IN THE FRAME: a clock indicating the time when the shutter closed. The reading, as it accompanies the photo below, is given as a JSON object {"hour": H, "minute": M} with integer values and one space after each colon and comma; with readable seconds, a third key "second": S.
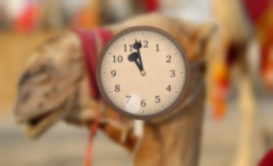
{"hour": 10, "minute": 58}
